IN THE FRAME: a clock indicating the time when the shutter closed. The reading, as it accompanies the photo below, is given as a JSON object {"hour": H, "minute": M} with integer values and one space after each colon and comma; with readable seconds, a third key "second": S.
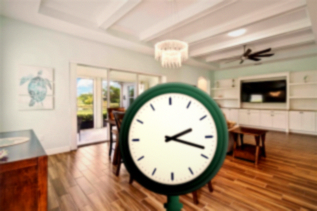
{"hour": 2, "minute": 18}
